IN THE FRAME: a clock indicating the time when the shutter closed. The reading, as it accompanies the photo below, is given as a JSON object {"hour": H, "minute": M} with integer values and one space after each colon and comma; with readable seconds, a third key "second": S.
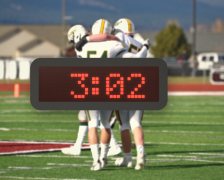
{"hour": 3, "minute": 2}
